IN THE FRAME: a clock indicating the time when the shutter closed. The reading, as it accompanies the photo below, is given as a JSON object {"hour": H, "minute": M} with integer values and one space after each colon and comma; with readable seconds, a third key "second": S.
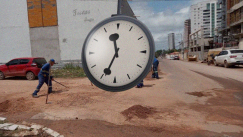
{"hour": 11, "minute": 34}
